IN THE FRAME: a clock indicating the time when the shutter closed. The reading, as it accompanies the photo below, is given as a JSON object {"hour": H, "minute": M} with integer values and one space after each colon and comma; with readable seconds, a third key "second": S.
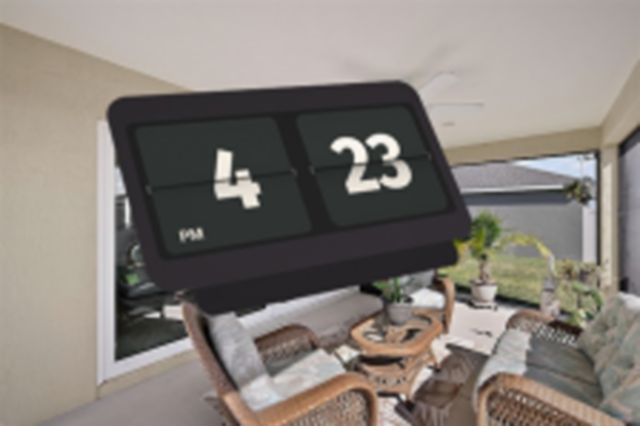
{"hour": 4, "minute": 23}
